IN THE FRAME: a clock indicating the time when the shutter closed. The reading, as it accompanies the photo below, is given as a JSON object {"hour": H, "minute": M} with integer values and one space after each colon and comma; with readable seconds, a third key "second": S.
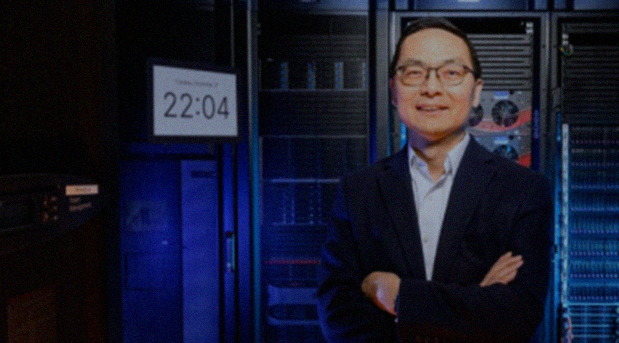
{"hour": 22, "minute": 4}
